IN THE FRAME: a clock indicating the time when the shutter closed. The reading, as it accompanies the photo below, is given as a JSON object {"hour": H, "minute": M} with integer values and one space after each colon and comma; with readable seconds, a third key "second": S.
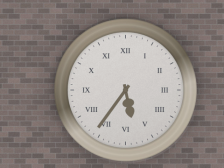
{"hour": 5, "minute": 36}
